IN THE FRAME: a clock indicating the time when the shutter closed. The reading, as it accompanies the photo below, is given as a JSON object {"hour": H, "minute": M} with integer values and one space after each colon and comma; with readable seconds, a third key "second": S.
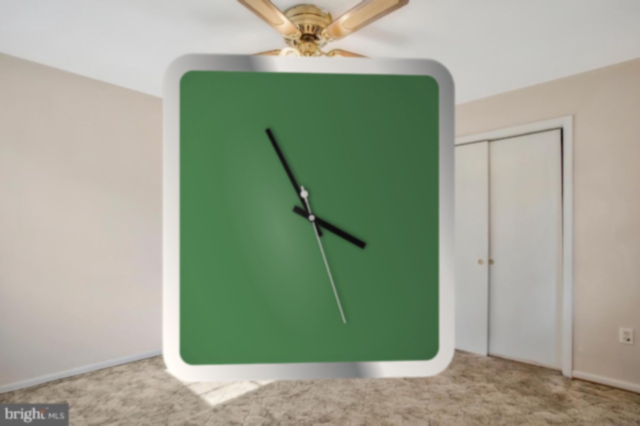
{"hour": 3, "minute": 55, "second": 27}
